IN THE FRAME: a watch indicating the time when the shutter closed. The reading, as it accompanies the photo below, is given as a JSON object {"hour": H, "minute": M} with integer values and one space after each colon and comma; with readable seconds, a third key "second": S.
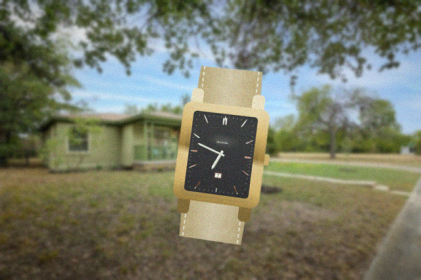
{"hour": 6, "minute": 48}
